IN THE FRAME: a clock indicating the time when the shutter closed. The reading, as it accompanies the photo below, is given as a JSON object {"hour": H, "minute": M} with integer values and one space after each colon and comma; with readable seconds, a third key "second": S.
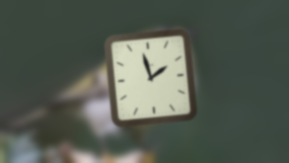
{"hour": 1, "minute": 58}
